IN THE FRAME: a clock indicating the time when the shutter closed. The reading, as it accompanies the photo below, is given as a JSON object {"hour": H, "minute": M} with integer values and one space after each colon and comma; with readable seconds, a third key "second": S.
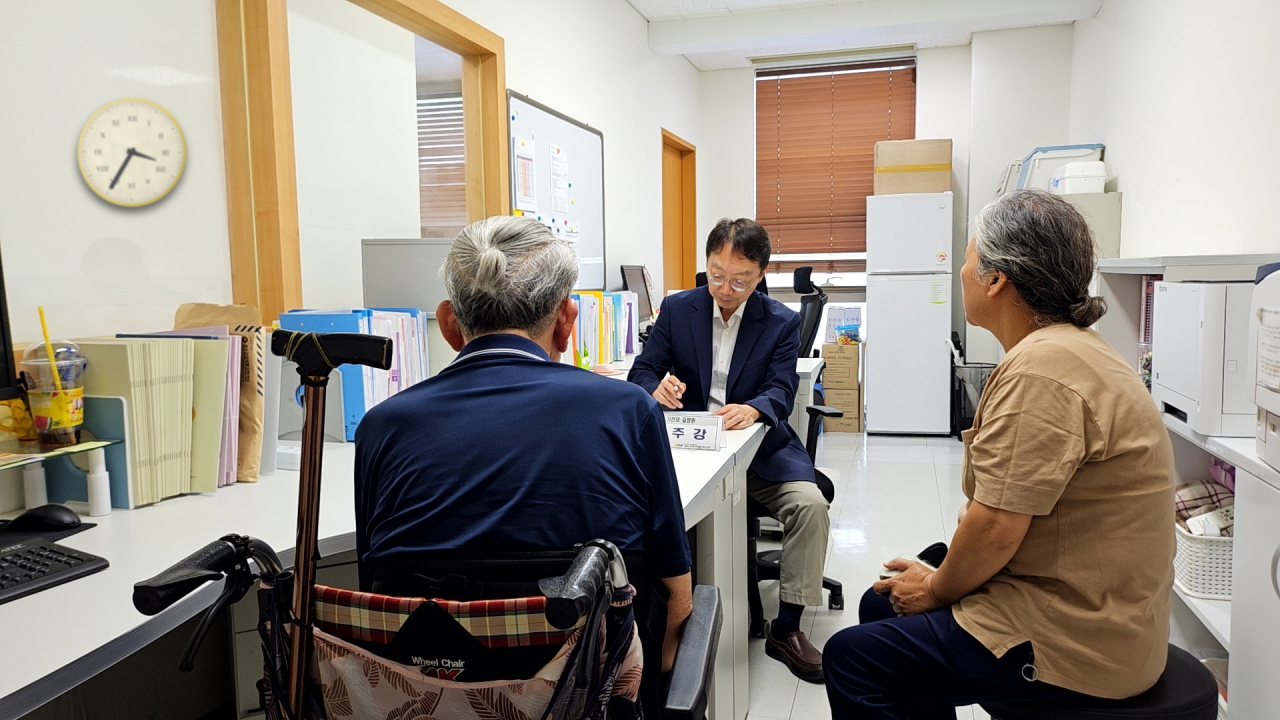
{"hour": 3, "minute": 35}
